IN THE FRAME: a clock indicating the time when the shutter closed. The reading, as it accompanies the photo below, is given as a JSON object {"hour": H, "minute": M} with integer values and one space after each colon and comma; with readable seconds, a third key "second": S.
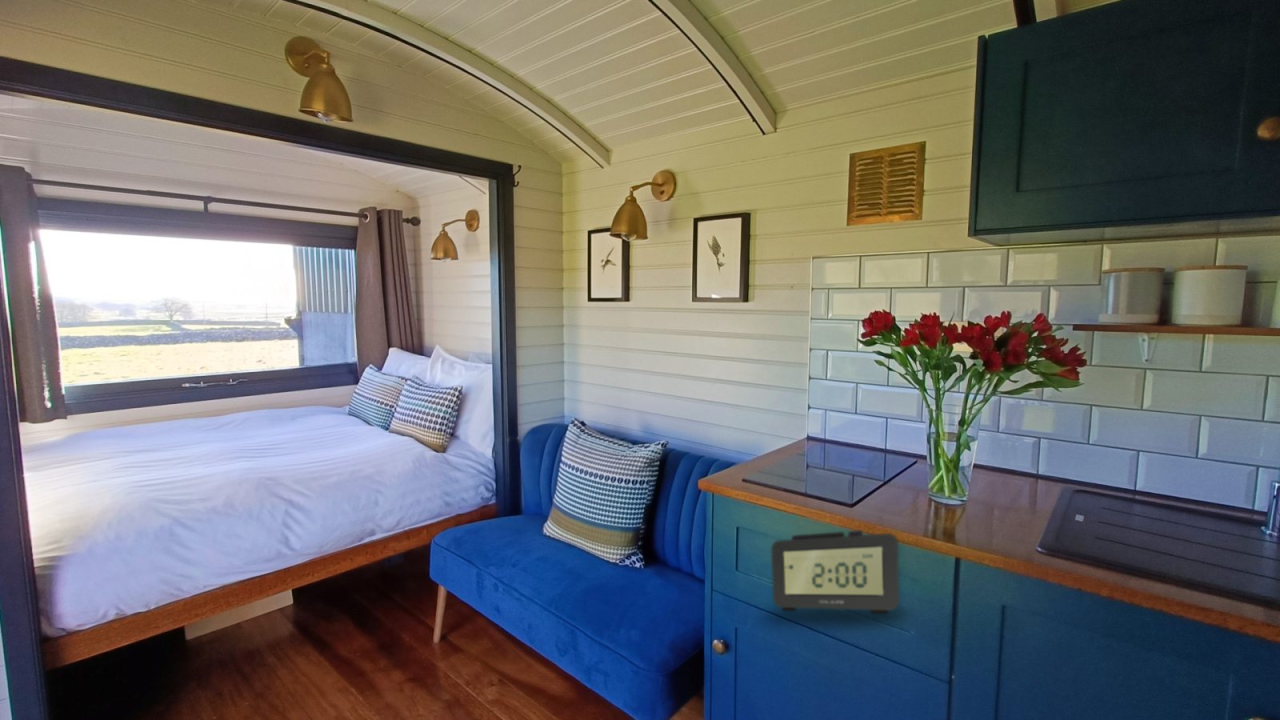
{"hour": 2, "minute": 0}
